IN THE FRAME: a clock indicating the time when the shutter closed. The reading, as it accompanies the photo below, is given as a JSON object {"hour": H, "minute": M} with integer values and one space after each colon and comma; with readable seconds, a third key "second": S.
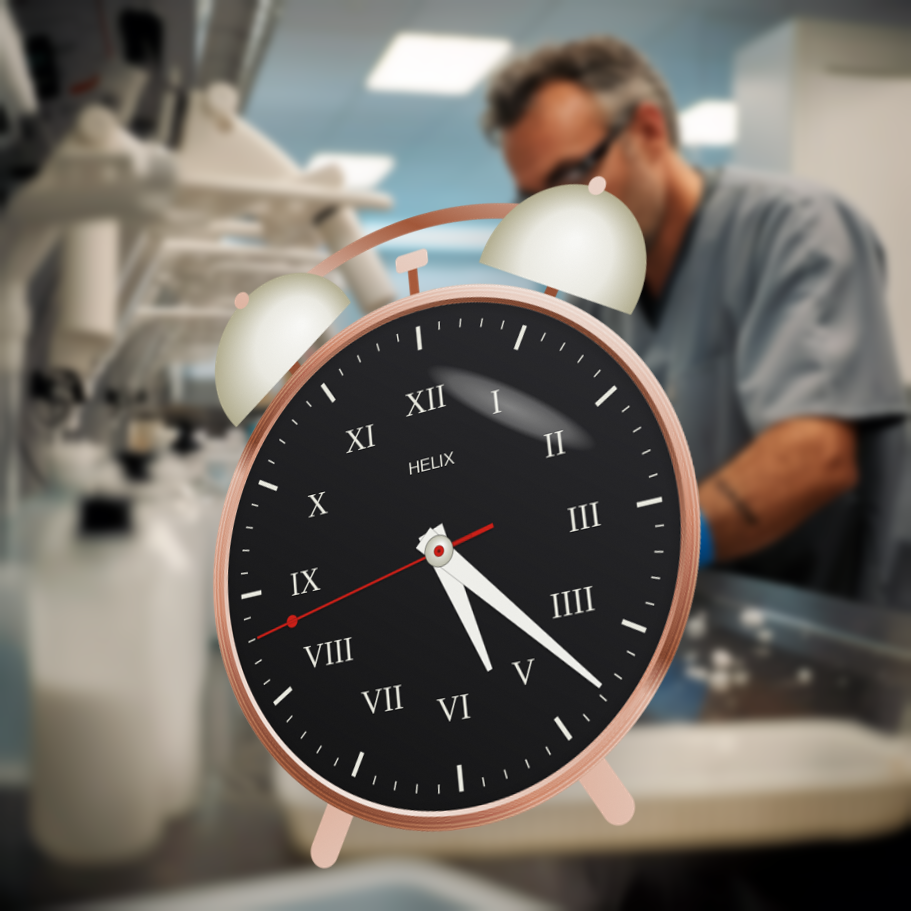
{"hour": 5, "minute": 22, "second": 43}
